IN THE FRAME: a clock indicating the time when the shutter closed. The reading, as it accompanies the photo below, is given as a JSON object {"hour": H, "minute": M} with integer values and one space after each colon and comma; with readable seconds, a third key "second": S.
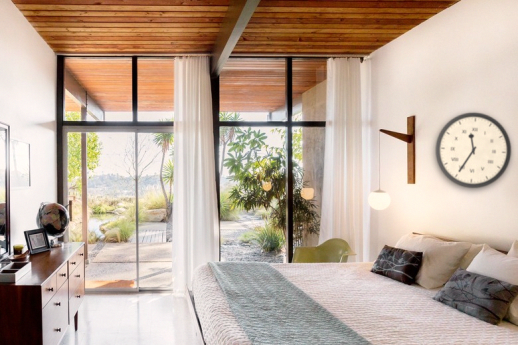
{"hour": 11, "minute": 35}
